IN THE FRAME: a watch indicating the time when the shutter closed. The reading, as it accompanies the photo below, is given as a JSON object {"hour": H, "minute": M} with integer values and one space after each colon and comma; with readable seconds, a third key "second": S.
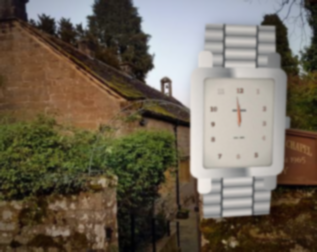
{"hour": 11, "minute": 59}
